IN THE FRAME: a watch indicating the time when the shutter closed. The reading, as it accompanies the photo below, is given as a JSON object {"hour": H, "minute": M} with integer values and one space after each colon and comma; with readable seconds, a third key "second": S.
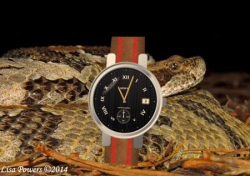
{"hour": 11, "minute": 3}
